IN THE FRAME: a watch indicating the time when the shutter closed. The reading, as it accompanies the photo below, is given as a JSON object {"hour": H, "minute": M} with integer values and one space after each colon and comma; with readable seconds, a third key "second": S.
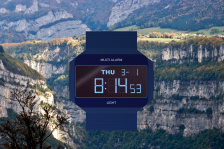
{"hour": 8, "minute": 14, "second": 53}
